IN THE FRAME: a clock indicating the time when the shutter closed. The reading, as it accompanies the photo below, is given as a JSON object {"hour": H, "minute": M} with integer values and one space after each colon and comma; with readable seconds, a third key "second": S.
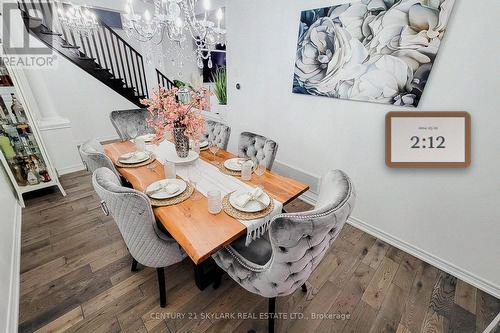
{"hour": 2, "minute": 12}
